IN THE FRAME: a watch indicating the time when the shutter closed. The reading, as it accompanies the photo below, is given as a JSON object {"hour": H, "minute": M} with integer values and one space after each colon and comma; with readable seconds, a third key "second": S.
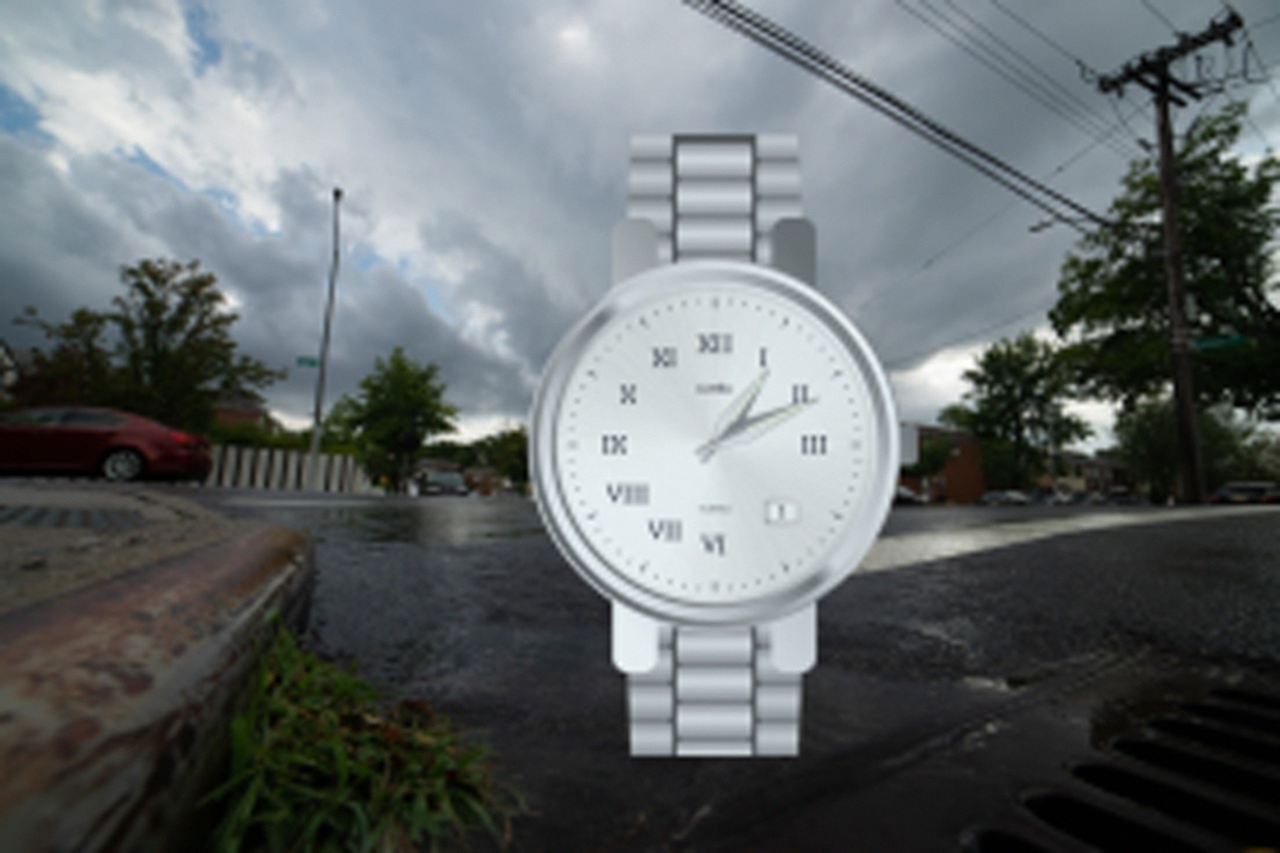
{"hour": 1, "minute": 11}
